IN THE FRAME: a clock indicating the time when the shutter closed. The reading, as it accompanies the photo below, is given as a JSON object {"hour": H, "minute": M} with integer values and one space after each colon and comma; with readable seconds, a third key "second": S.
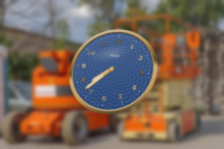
{"hour": 7, "minute": 37}
